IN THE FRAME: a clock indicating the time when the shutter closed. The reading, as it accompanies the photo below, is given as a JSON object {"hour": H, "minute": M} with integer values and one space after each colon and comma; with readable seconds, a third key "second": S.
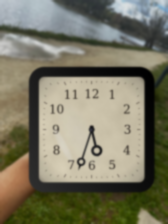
{"hour": 5, "minute": 33}
